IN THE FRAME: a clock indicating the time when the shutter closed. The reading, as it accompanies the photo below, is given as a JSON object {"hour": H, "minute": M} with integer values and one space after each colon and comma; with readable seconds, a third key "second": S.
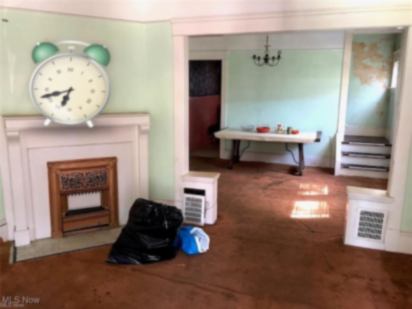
{"hour": 6, "minute": 42}
